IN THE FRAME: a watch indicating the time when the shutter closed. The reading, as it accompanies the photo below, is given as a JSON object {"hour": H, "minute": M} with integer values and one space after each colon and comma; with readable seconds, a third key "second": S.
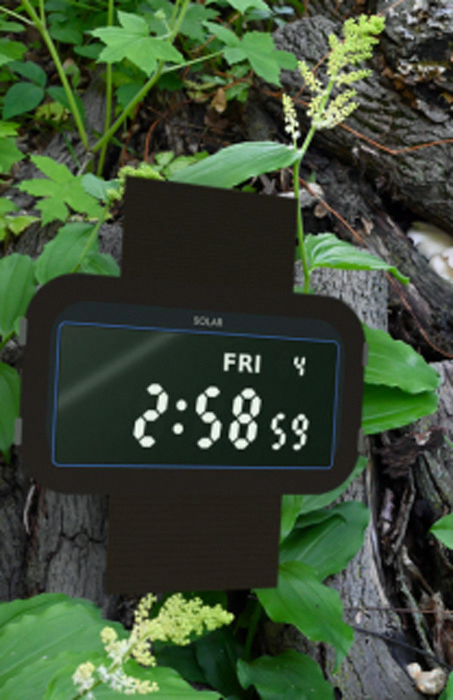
{"hour": 2, "minute": 58, "second": 59}
